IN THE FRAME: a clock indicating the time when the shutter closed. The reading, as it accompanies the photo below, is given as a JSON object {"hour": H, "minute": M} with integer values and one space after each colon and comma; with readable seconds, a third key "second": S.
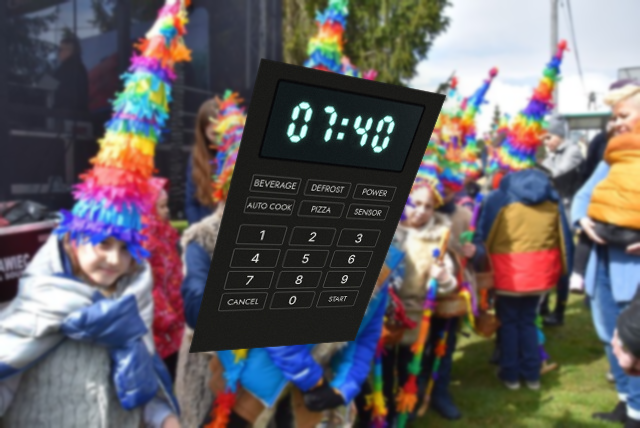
{"hour": 7, "minute": 40}
